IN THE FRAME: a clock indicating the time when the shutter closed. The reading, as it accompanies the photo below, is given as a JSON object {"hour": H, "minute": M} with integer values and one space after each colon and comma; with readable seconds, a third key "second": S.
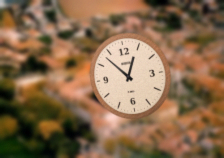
{"hour": 12, "minute": 53}
